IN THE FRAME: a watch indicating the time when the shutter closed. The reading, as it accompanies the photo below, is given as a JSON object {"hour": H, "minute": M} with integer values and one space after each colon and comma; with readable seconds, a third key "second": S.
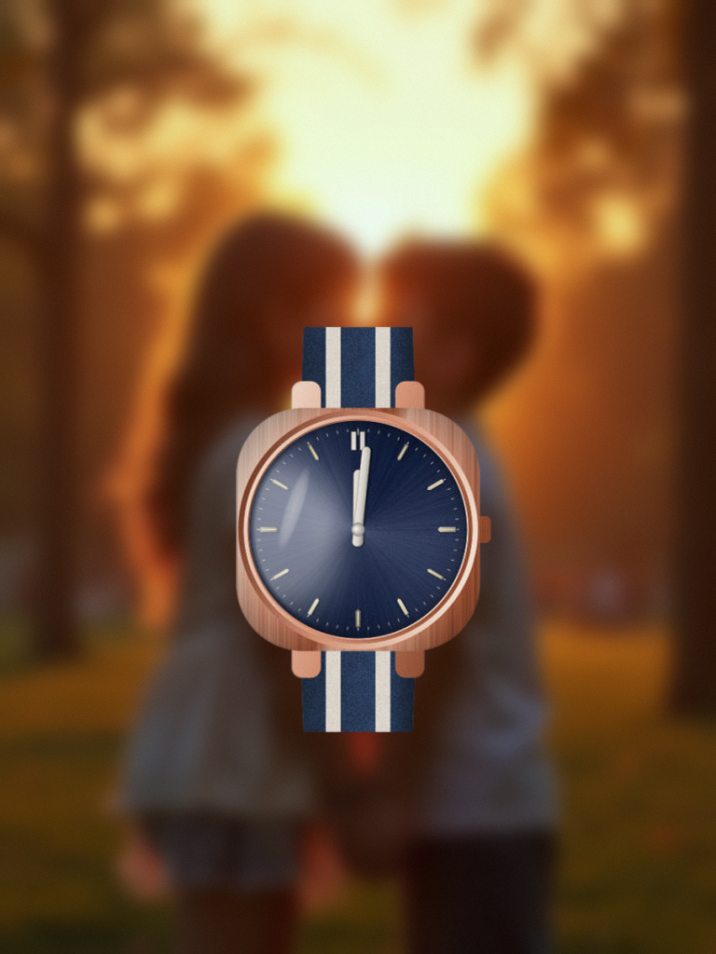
{"hour": 12, "minute": 1}
